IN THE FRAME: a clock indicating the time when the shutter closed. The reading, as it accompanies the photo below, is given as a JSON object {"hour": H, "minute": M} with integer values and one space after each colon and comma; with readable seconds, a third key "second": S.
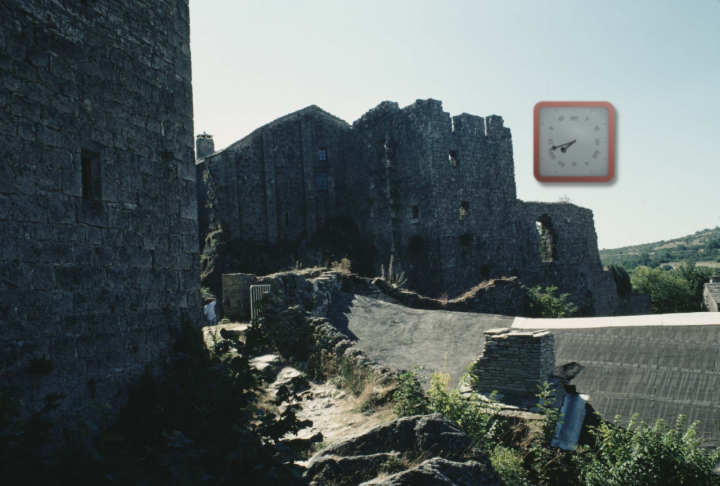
{"hour": 7, "minute": 42}
